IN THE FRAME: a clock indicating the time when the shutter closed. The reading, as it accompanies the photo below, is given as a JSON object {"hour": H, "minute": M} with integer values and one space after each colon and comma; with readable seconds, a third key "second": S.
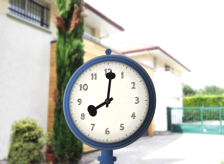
{"hour": 8, "minute": 1}
